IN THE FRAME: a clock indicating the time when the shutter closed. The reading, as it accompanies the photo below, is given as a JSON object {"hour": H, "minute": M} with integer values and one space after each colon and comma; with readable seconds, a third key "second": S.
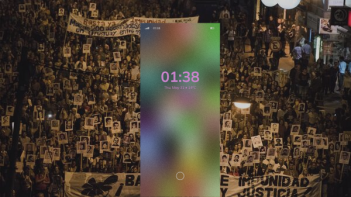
{"hour": 1, "minute": 38}
